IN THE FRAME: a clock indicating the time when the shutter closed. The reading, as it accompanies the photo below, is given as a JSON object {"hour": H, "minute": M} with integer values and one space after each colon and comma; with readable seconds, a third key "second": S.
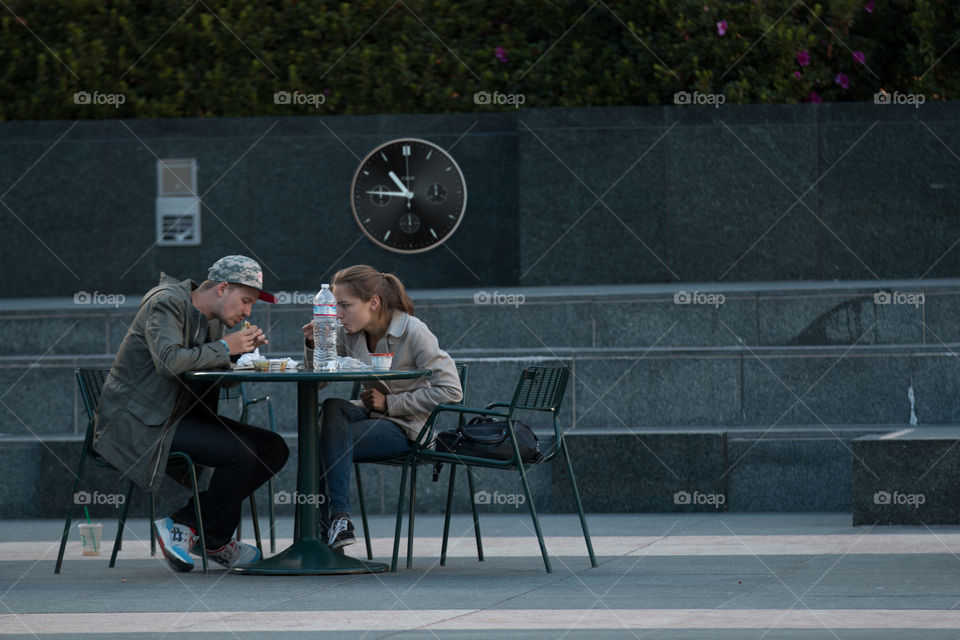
{"hour": 10, "minute": 46}
